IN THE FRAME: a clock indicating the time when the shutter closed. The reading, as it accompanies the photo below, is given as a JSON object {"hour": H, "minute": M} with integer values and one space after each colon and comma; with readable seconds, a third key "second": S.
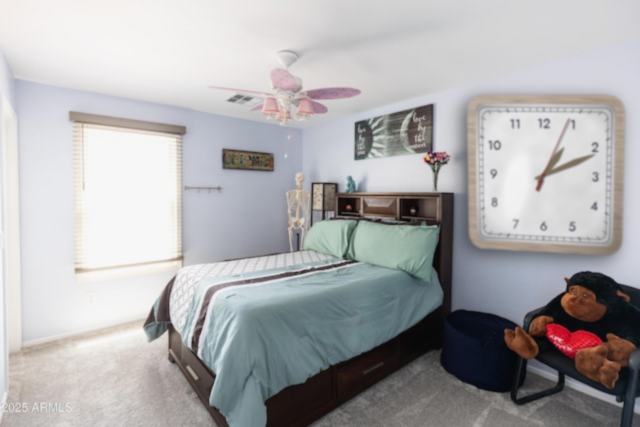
{"hour": 1, "minute": 11, "second": 4}
